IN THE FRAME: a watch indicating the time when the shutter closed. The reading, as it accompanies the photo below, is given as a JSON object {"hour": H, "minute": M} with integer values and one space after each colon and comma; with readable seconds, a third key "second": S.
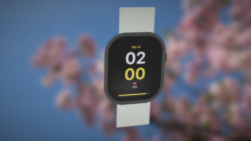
{"hour": 2, "minute": 0}
